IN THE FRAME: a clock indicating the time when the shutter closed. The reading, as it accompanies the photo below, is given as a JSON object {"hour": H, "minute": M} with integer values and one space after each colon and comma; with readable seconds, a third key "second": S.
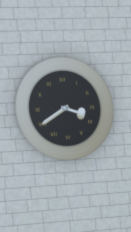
{"hour": 3, "minute": 40}
